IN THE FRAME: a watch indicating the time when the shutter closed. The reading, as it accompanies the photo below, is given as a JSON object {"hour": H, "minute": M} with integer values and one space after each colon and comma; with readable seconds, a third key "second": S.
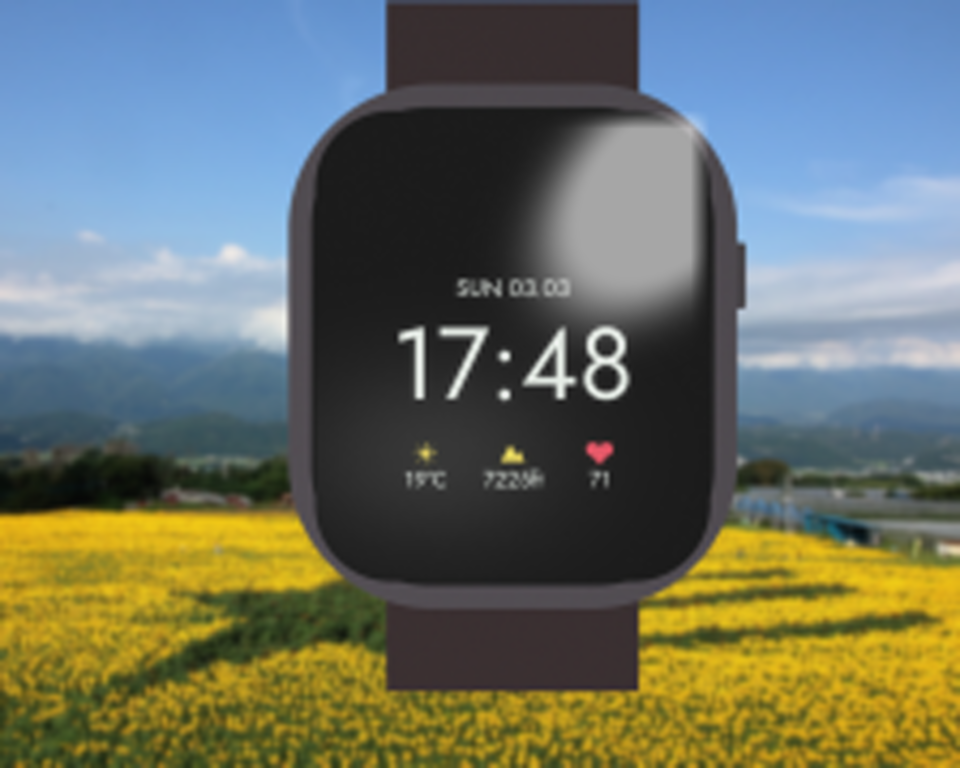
{"hour": 17, "minute": 48}
